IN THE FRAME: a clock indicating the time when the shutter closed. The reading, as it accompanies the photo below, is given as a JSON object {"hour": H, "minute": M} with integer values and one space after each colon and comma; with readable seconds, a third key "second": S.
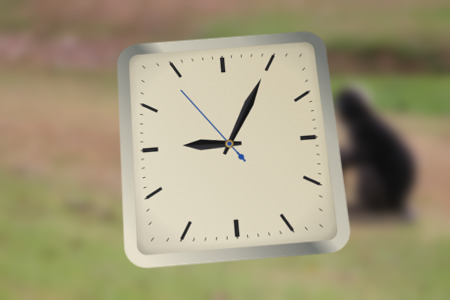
{"hour": 9, "minute": 4, "second": 54}
